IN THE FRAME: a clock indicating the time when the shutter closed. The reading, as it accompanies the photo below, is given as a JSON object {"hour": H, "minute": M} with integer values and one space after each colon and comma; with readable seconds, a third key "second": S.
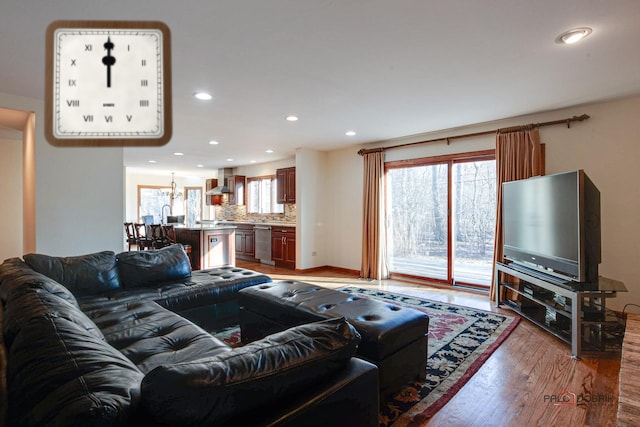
{"hour": 12, "minute": 0}
